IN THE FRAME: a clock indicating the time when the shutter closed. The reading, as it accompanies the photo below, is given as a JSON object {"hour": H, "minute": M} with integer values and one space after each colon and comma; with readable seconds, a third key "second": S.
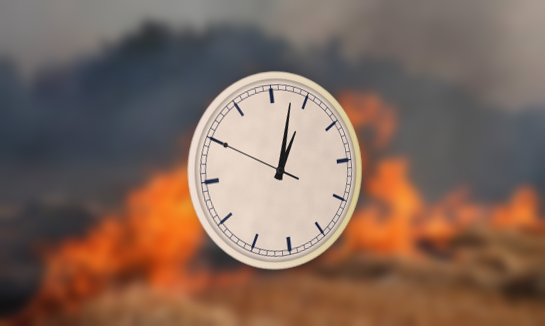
{"hour": 1, "minute": 2, "second": 50}
